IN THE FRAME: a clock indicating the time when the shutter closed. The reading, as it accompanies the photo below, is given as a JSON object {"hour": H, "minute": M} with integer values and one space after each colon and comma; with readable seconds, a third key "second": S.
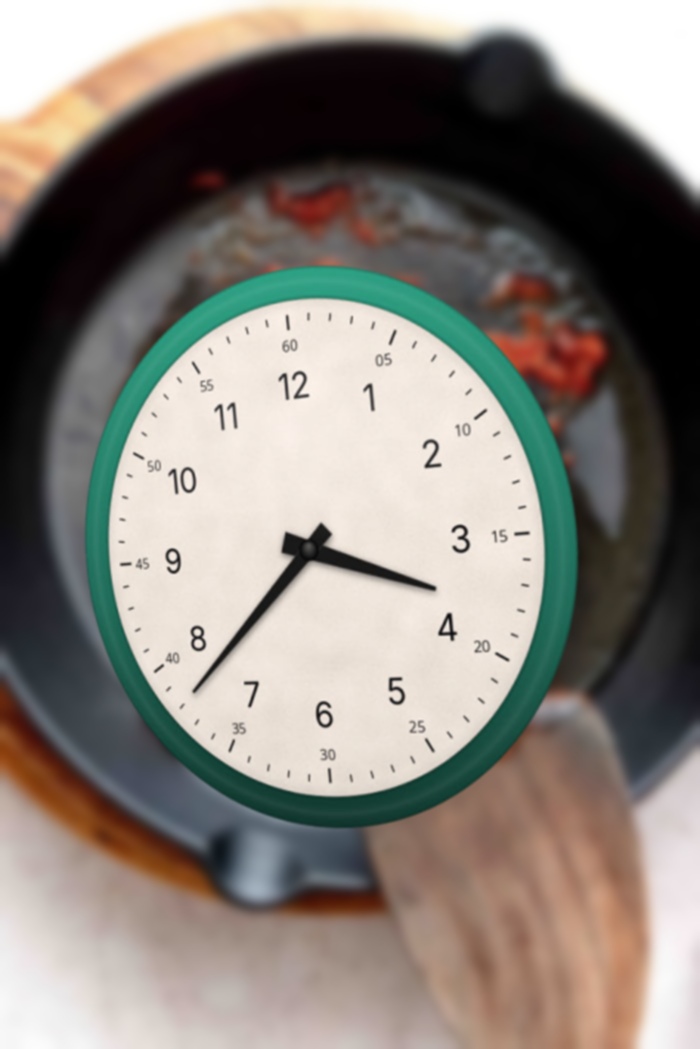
{"hour": 3, "minute": 38}
